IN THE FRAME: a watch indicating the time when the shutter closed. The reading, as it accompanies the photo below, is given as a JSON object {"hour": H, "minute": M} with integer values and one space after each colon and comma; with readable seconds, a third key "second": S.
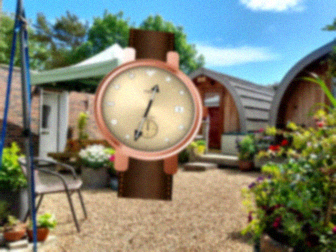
{"hour": 12, "minute": 33}
